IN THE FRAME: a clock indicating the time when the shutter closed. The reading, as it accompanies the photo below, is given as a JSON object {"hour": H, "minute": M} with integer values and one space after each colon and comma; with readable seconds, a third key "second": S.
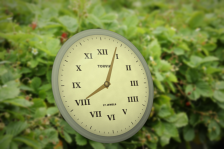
{"hour": 8, "minute": 4}
